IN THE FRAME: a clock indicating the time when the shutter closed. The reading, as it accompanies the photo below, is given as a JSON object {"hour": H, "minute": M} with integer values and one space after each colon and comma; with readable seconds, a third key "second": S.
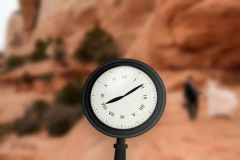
{"hour": 8, "minute": 9}
